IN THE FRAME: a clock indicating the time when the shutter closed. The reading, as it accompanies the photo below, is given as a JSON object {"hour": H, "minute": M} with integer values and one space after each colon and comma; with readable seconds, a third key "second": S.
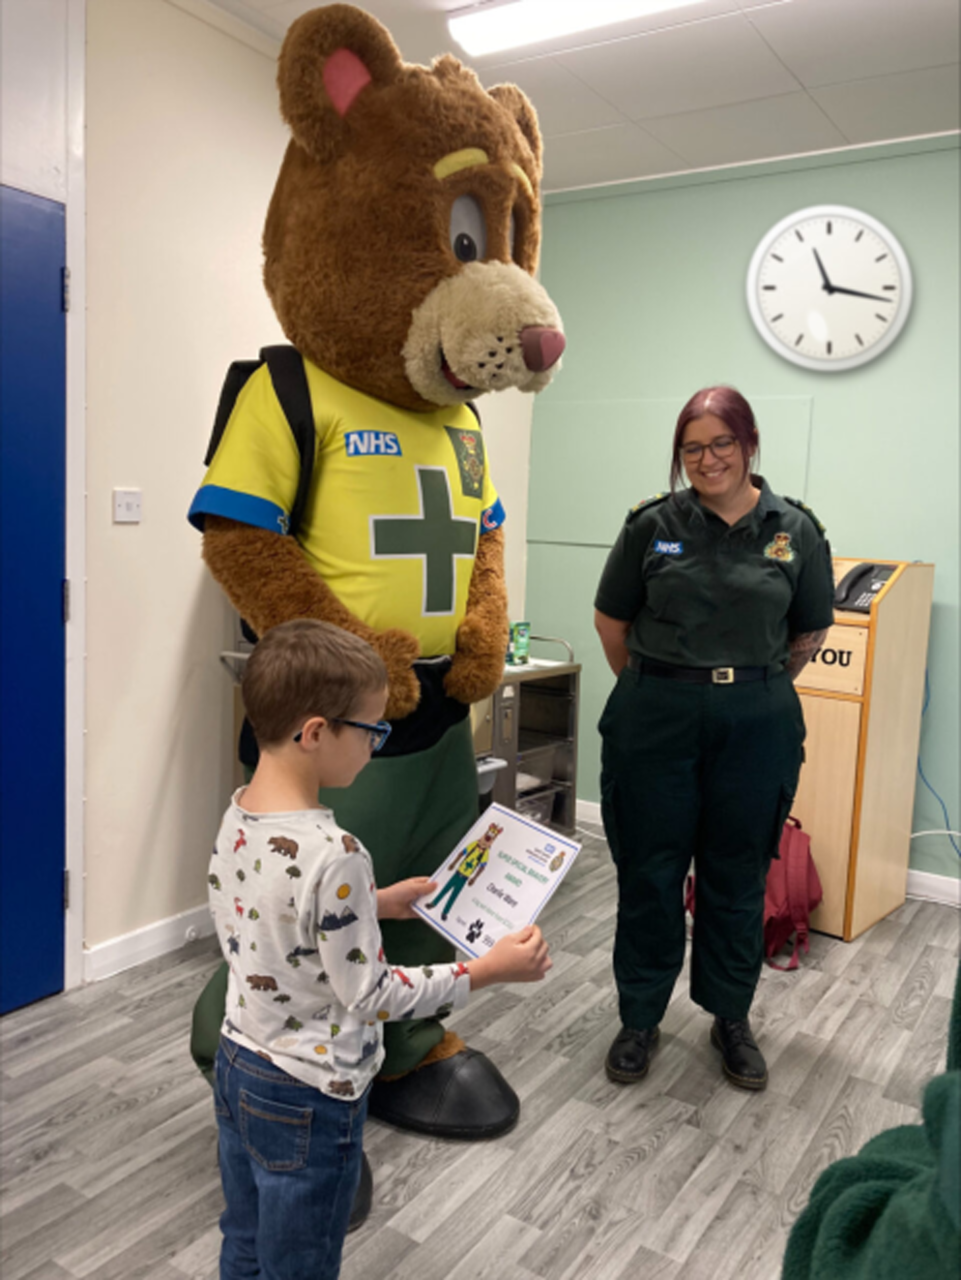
{"hour": 11, "minute": 17}
